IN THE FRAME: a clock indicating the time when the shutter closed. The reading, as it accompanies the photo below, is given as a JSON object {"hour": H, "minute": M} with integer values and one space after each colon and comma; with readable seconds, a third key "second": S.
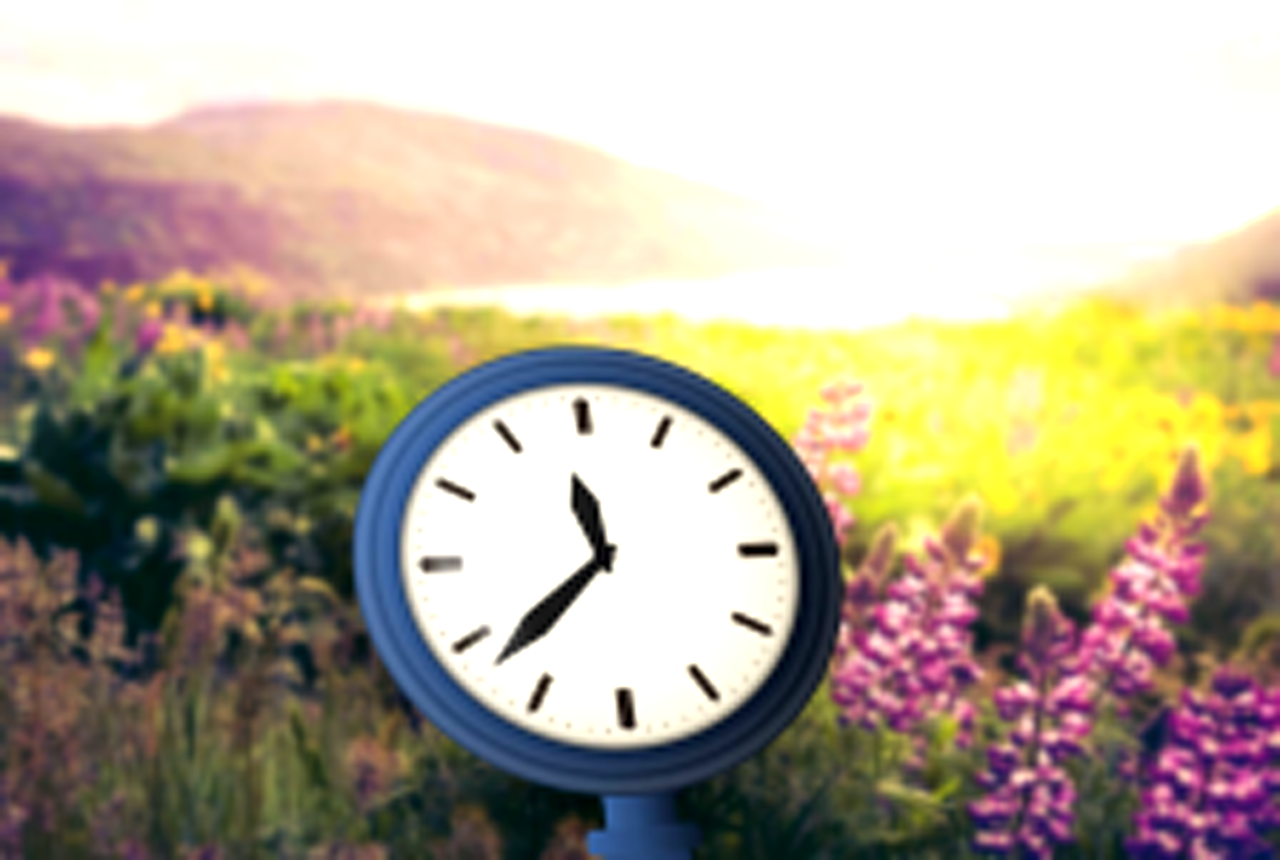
{"hour": 11, "minute": 38}
